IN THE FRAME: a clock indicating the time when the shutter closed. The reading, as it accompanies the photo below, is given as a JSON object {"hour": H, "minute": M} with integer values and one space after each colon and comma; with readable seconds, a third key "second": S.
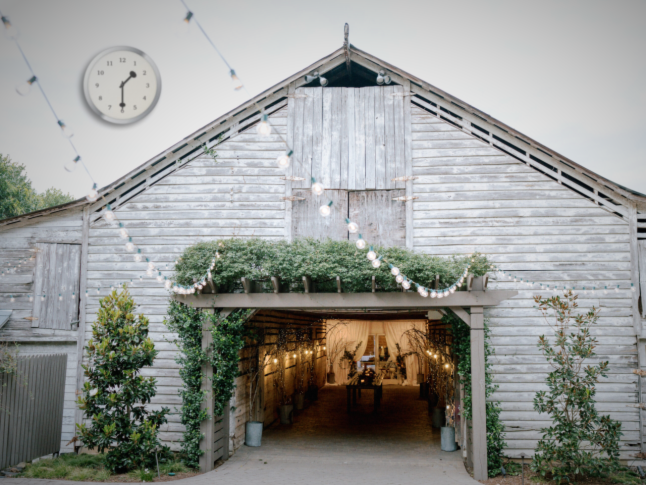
{"hour": 1, "minute": 30}
